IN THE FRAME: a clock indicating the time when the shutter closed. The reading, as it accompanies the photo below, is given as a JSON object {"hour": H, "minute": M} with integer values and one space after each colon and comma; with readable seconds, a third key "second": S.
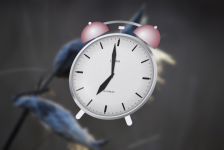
{"hour": 6, "minute": 59}
